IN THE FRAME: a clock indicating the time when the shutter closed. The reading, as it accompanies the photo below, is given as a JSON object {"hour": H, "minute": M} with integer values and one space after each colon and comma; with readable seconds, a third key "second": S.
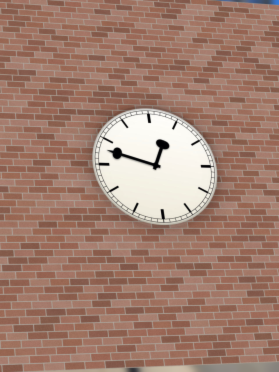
{"hour": 12, "minute": 48}
